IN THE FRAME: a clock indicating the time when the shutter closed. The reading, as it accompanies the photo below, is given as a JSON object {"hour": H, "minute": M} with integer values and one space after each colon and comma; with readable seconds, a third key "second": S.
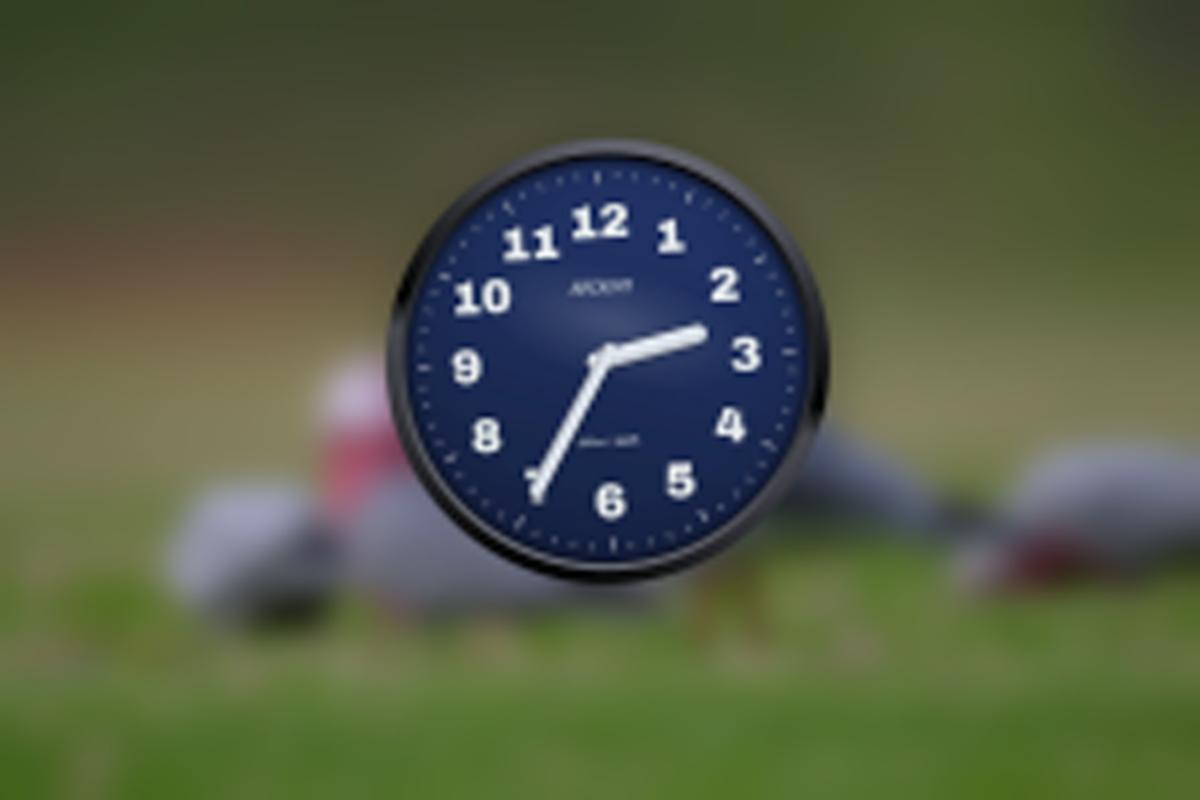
{"hour": 2, "minute": 35}
